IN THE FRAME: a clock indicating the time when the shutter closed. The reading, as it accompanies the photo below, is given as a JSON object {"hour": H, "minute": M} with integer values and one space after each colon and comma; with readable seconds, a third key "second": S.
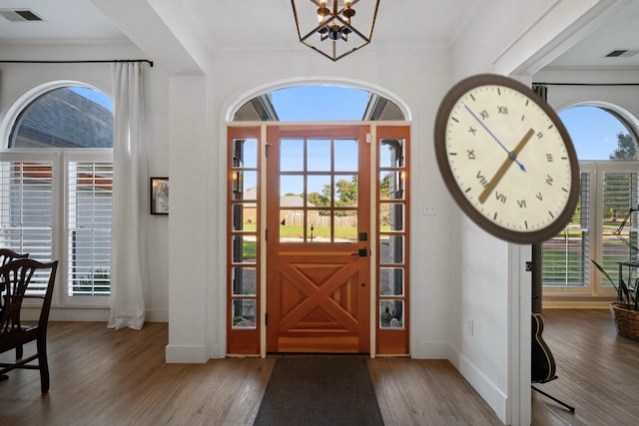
{"hour": 1, "minute": 37, "second": 53}
